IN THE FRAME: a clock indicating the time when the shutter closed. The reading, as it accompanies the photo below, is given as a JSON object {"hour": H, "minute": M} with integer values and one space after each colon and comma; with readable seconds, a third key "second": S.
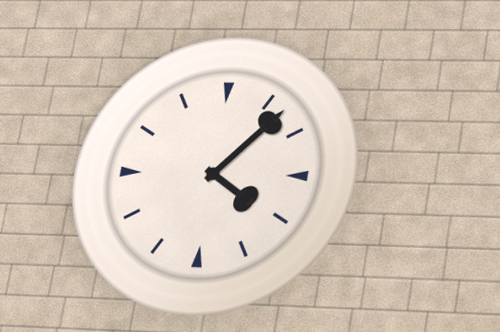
{"hour": 4, "minute": 7}
